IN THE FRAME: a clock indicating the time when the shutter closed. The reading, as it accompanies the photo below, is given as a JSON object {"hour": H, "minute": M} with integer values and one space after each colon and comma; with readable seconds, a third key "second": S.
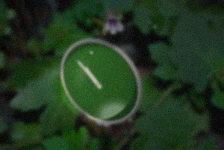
{"hour": 10, "minute": 54}
